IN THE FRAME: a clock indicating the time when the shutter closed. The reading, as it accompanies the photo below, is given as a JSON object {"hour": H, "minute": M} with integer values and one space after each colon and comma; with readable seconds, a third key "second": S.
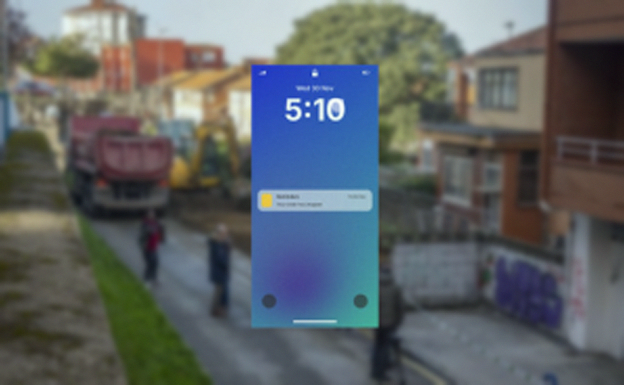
{"hour": 5, "minute": 10}
